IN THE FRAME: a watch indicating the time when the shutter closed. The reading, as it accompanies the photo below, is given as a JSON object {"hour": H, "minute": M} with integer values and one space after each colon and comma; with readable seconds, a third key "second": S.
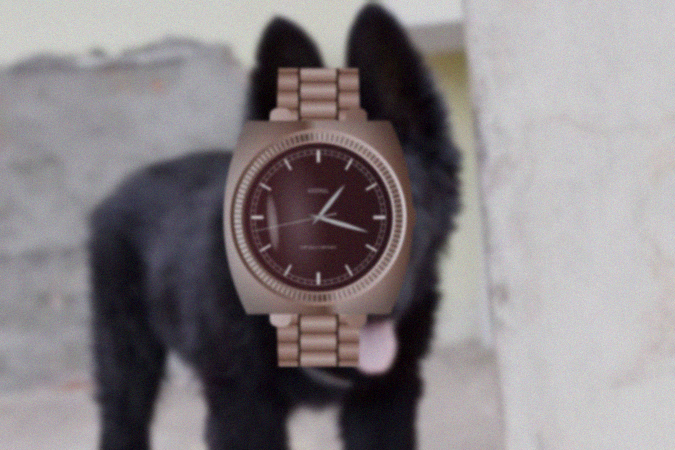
{"hour": 1, "minute": 17, "second": 43}
